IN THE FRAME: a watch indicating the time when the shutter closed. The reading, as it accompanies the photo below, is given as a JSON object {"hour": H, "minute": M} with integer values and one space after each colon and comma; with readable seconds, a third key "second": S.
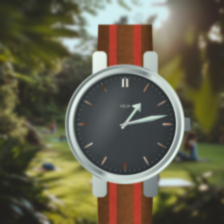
{"hour": 1, "minute": 13}
